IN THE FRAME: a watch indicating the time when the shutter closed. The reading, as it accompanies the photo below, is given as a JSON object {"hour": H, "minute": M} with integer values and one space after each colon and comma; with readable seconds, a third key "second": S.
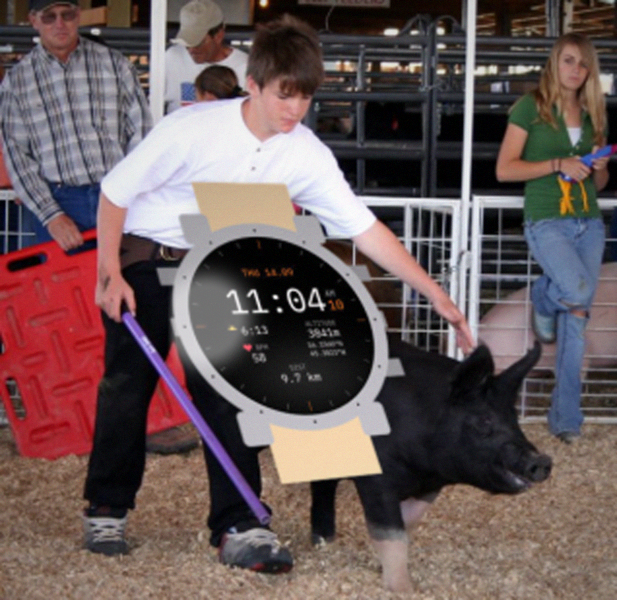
{"hour": 11, "minute": 4}
